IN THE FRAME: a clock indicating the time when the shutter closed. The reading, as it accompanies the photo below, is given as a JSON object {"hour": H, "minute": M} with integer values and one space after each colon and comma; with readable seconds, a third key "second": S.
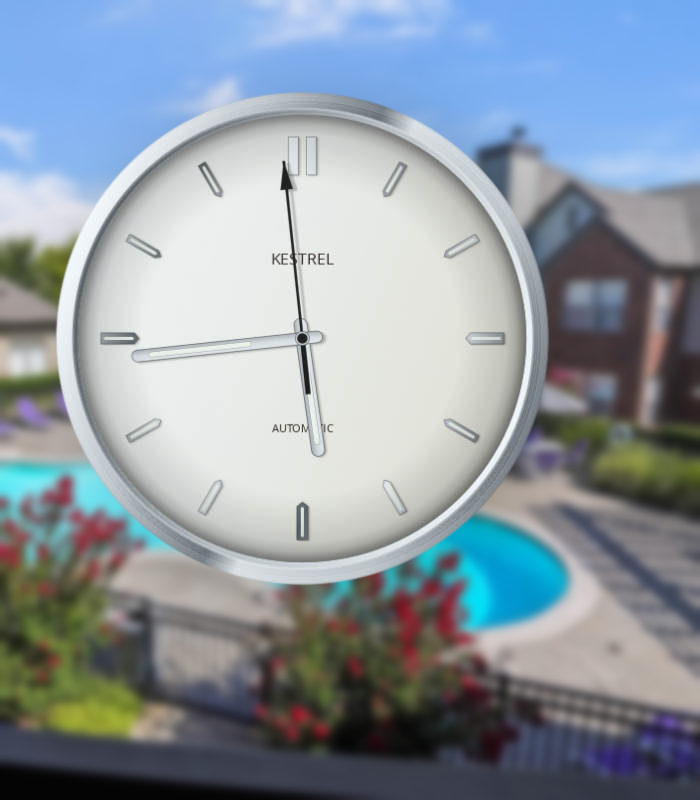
{"hour": 5, "minute": 43, "second": 59}
